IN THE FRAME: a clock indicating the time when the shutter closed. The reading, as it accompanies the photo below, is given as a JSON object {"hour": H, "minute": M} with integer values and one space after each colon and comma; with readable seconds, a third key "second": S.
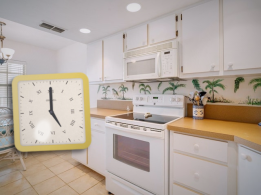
{"hour": 5, "minute": 0}
